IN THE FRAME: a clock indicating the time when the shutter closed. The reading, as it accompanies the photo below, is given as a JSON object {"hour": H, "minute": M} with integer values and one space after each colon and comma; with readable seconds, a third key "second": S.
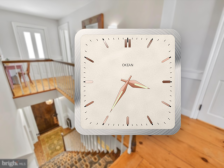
{"hour": 3, "minute": 35}
